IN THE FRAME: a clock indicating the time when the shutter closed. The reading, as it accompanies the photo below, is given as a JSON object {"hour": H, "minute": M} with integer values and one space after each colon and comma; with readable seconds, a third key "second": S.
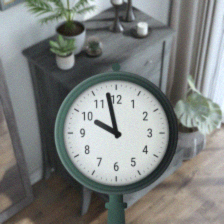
{"hour": 9, "minute": 58}
